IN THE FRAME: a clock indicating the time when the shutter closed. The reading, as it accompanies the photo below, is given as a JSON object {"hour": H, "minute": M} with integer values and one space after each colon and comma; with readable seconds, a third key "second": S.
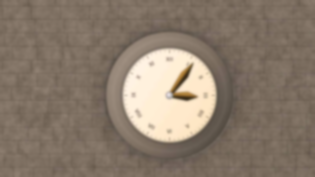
{"hour": 3, "minute": 6}
